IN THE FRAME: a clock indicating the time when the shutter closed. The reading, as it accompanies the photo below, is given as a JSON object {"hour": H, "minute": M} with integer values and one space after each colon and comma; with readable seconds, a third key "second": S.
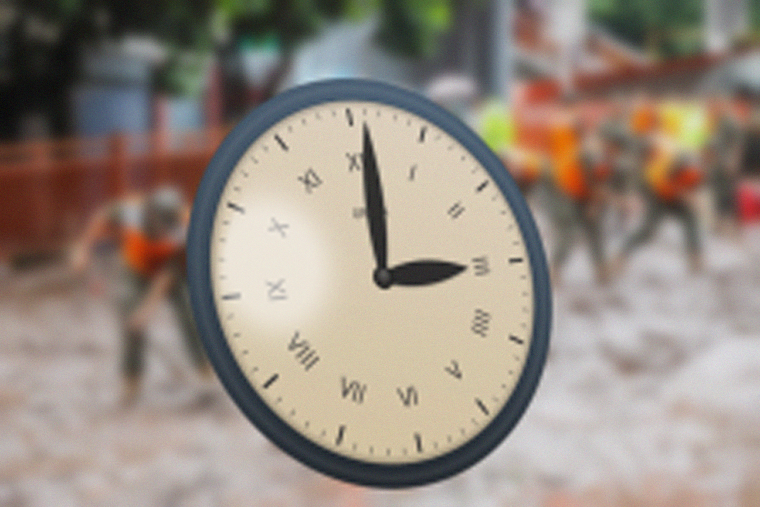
{"hour": 3, "minute": 1}
